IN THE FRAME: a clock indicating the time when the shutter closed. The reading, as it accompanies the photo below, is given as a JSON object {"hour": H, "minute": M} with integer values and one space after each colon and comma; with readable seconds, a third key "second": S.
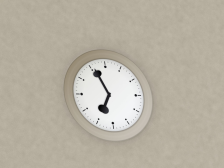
{"hour": 6, "minute": 56}
